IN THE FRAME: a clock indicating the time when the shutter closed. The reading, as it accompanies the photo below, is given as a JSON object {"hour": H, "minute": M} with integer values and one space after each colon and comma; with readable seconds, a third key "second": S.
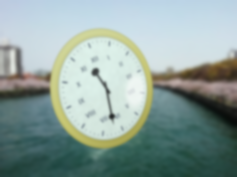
{"hour": 11, "minute": 32}
